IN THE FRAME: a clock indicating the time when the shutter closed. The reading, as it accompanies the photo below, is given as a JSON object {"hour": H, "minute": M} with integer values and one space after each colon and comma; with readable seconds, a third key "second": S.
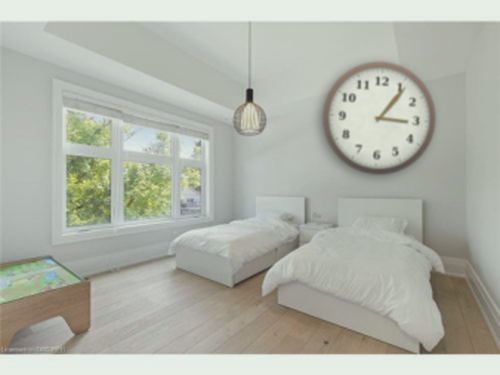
{"hour": 3, "minute": 6}
